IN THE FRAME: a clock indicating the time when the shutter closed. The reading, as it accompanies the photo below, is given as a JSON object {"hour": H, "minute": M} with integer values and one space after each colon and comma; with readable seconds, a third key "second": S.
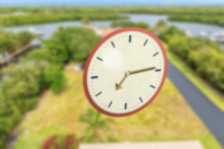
{"hour": 7, "minute": 14}
